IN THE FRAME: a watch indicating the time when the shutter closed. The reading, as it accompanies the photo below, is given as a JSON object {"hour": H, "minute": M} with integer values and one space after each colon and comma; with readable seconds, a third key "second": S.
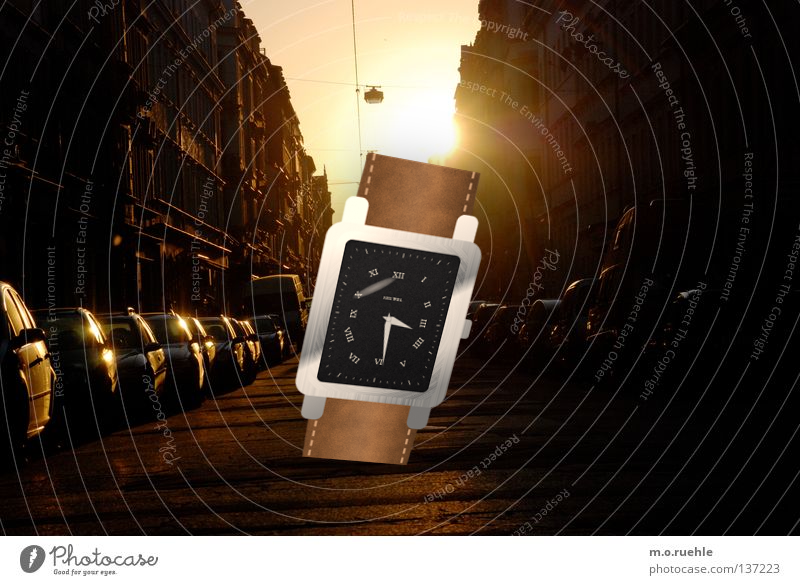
{"hour": 3, "minute": 29}
